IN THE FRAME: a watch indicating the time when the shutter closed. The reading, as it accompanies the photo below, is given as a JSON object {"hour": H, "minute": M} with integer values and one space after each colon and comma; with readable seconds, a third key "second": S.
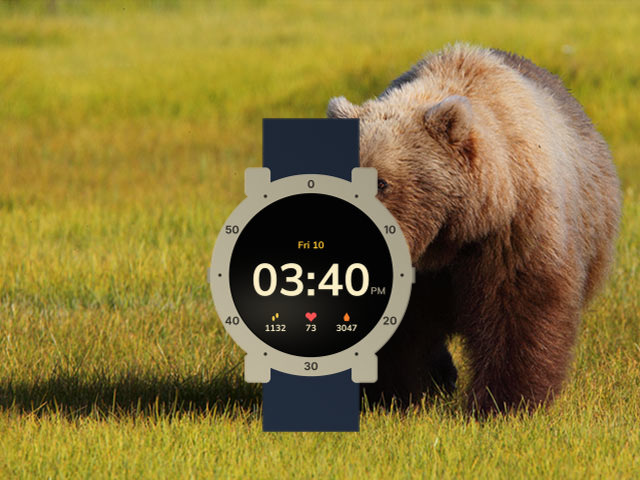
{"hour": 3, "minute": 40}
